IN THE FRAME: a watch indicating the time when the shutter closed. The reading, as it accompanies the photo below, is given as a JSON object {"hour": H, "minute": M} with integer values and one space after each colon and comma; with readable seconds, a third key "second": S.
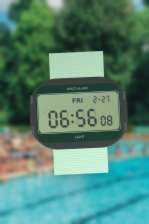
{"hour": 6, "minute": 56, "second": 8}
